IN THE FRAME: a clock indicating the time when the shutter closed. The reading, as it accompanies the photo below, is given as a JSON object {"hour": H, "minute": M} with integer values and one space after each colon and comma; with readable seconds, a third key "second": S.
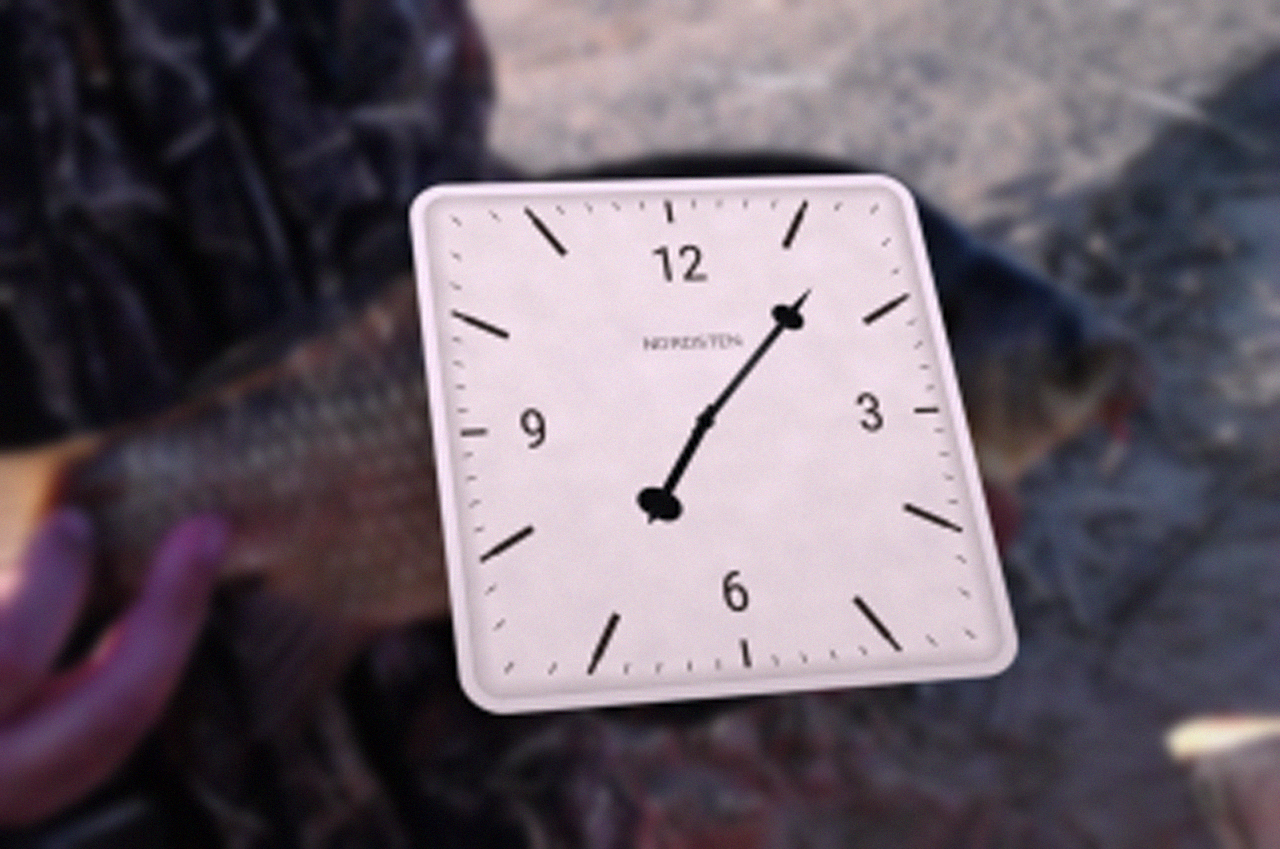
{"hour": 7, "minute": 7}
